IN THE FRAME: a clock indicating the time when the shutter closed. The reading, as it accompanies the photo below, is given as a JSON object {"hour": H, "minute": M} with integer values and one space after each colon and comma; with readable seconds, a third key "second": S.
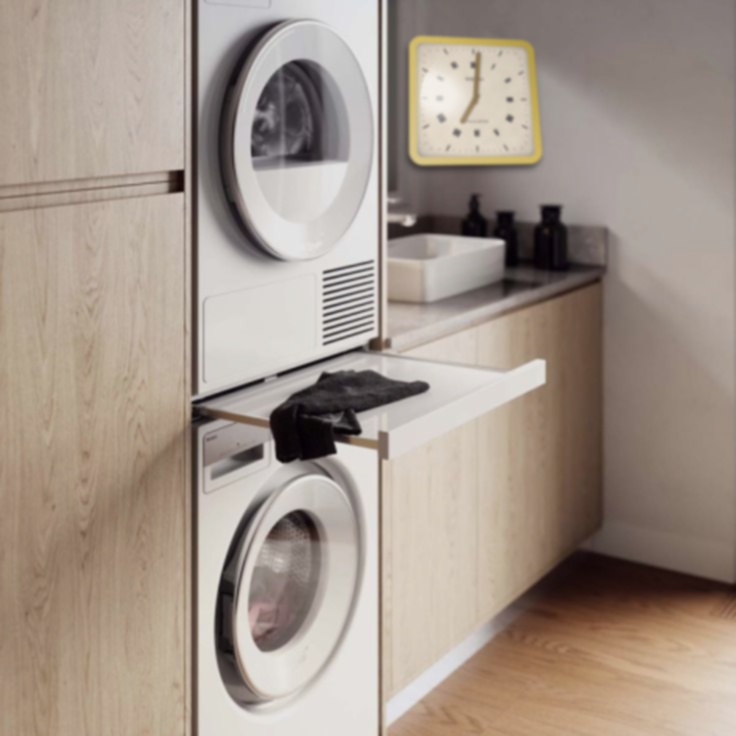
{"hour": 7, "minute": 1}
